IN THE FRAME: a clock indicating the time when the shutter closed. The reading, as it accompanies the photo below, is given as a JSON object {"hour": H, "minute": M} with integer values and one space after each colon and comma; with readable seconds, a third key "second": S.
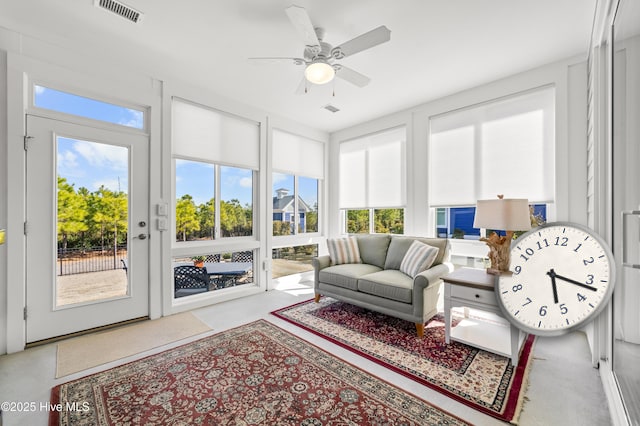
{"hour": 5, "minute": 17}
